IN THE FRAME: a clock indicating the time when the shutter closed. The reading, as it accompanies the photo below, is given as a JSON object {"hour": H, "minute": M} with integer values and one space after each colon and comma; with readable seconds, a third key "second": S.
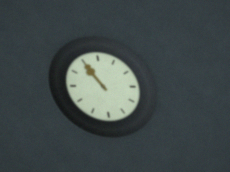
{"hour": 10, "minute": 55}
